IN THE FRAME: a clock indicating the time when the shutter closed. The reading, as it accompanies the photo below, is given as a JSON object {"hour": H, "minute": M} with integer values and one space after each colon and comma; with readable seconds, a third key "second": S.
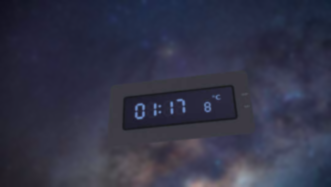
{"hour": 1, "minute": 17}
